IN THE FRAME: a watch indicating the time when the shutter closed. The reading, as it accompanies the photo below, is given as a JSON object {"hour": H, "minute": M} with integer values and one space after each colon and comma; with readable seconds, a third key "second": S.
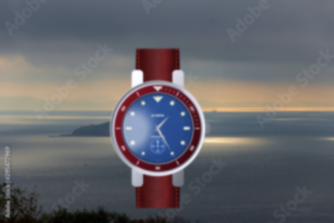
{"hour": 1, "minute": 25}
